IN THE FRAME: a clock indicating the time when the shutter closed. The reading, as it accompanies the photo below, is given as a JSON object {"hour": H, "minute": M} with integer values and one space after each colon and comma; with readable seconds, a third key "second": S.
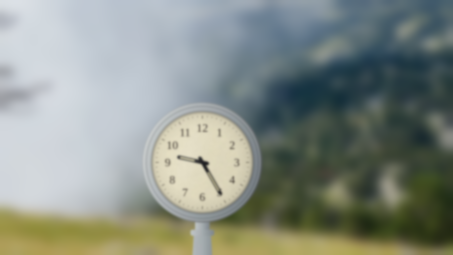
{"hour": 9, "minute": 25}
